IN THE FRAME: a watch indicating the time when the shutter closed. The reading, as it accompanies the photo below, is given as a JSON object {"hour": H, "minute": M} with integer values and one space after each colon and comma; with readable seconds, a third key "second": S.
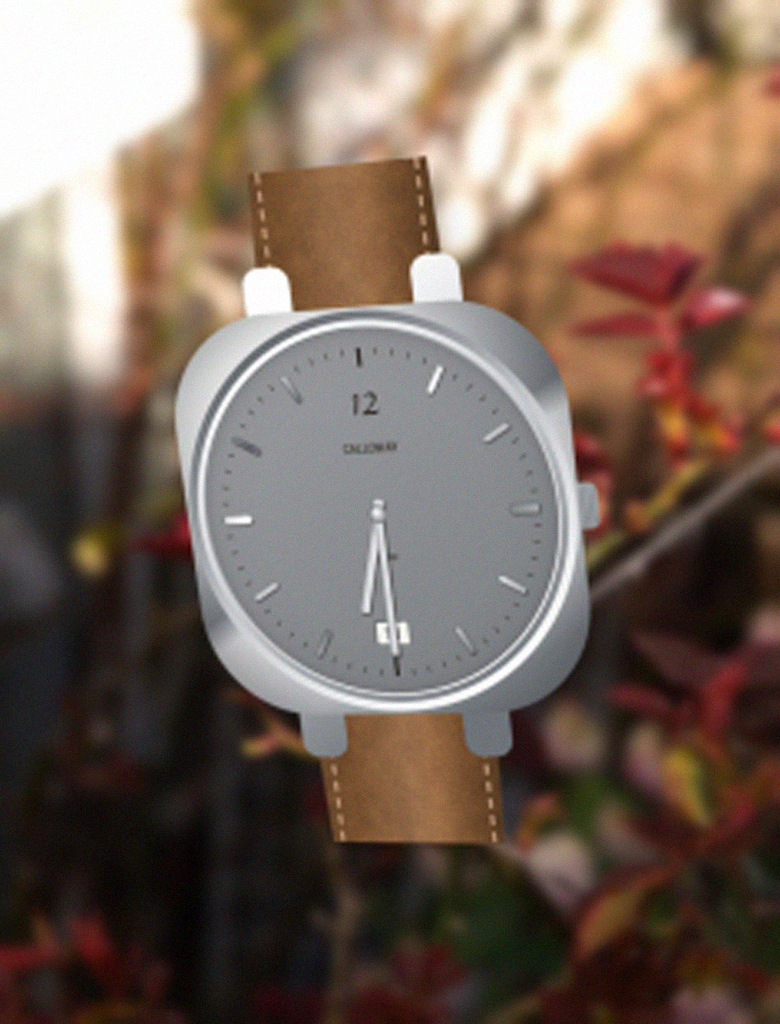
{"hour": 6, "minute": 30}
